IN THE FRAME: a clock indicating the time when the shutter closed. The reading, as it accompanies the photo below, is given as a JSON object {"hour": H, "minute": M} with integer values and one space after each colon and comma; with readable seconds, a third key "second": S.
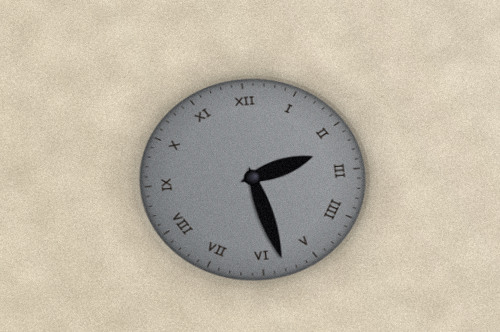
{"hour": 2, "minute": 28}
